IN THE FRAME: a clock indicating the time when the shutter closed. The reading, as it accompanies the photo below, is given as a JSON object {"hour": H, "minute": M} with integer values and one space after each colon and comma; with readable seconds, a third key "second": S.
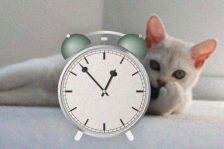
{"hour": 12, "minute": 53}
